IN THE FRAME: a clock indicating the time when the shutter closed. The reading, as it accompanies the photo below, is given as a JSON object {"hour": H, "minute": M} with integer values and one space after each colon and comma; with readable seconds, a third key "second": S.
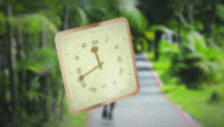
{"hour": 11, "minute": 42}
